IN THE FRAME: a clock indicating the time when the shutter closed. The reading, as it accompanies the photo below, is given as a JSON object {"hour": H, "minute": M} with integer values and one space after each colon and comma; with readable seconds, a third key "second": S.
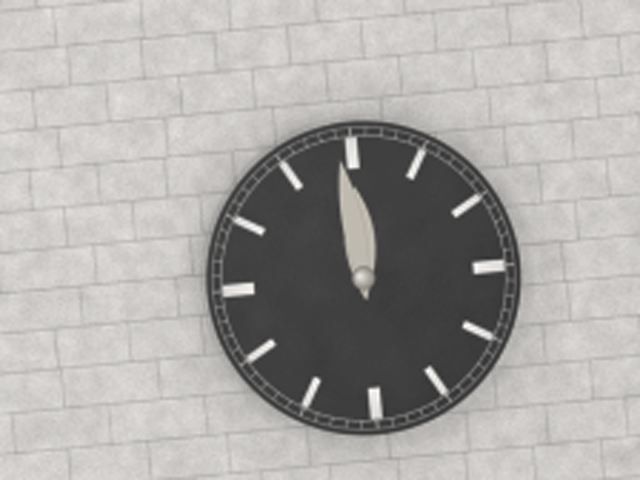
{"hour": 11, "minute": 59}
